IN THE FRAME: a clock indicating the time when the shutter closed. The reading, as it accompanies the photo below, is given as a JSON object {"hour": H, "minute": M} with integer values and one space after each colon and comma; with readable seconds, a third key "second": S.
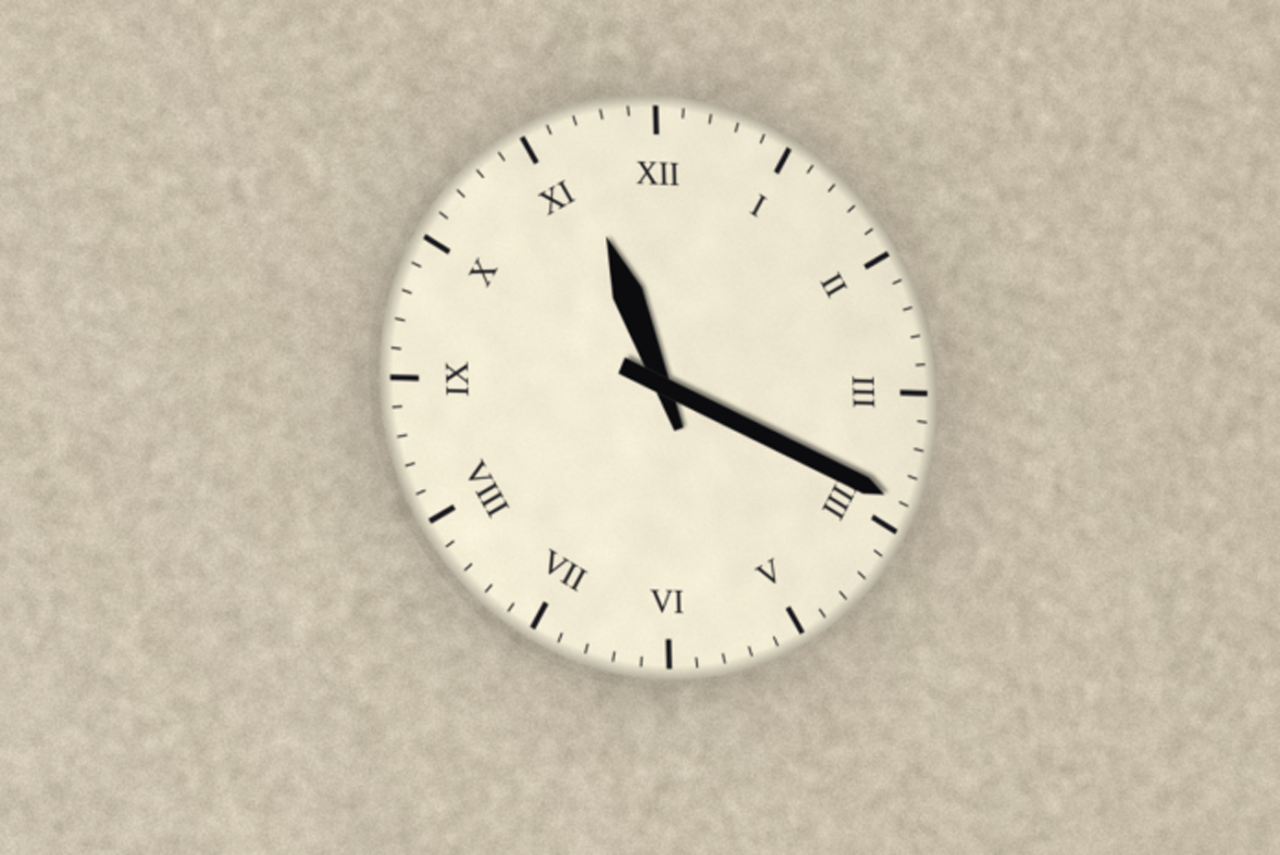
{"hour": 11, "minute": 19}
